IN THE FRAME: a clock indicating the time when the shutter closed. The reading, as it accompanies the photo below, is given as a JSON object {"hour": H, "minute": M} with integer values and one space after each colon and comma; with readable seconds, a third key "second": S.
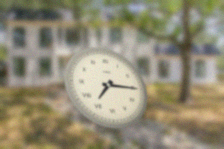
{"hour": 7, "minute": 15}
